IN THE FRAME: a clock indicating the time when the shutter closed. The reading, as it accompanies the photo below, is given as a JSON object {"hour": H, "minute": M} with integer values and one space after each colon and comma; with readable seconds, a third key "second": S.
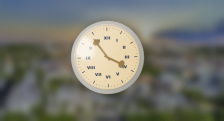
{"hour": 3, "minute": 54}
